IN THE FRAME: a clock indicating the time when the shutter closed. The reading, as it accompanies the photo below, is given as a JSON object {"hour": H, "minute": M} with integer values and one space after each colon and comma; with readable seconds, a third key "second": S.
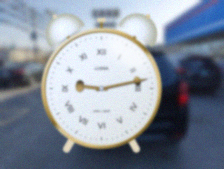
{"hour": 9, "minute": 13}
